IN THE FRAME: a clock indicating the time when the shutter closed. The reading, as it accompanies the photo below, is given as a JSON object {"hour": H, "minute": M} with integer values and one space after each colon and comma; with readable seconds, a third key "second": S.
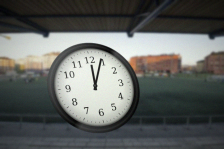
{"hour": 12, "minute": 4}
